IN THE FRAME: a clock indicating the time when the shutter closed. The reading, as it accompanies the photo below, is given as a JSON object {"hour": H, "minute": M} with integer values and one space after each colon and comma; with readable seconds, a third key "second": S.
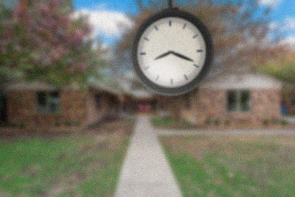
{"hour": 8, "minute": 19}
